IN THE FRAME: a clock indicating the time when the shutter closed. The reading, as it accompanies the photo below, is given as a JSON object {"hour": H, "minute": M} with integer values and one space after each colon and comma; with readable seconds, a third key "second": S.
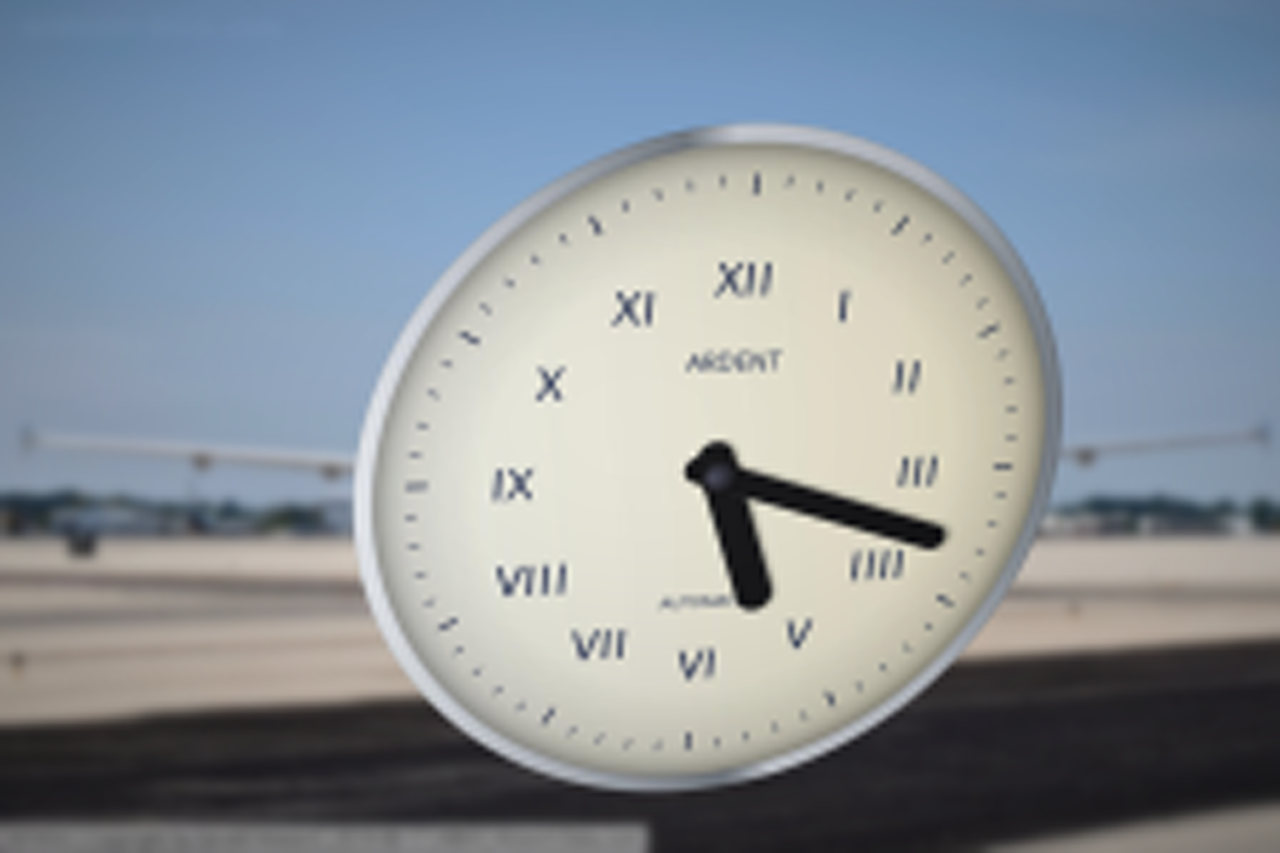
{"hour": 5, "minute": 18}
